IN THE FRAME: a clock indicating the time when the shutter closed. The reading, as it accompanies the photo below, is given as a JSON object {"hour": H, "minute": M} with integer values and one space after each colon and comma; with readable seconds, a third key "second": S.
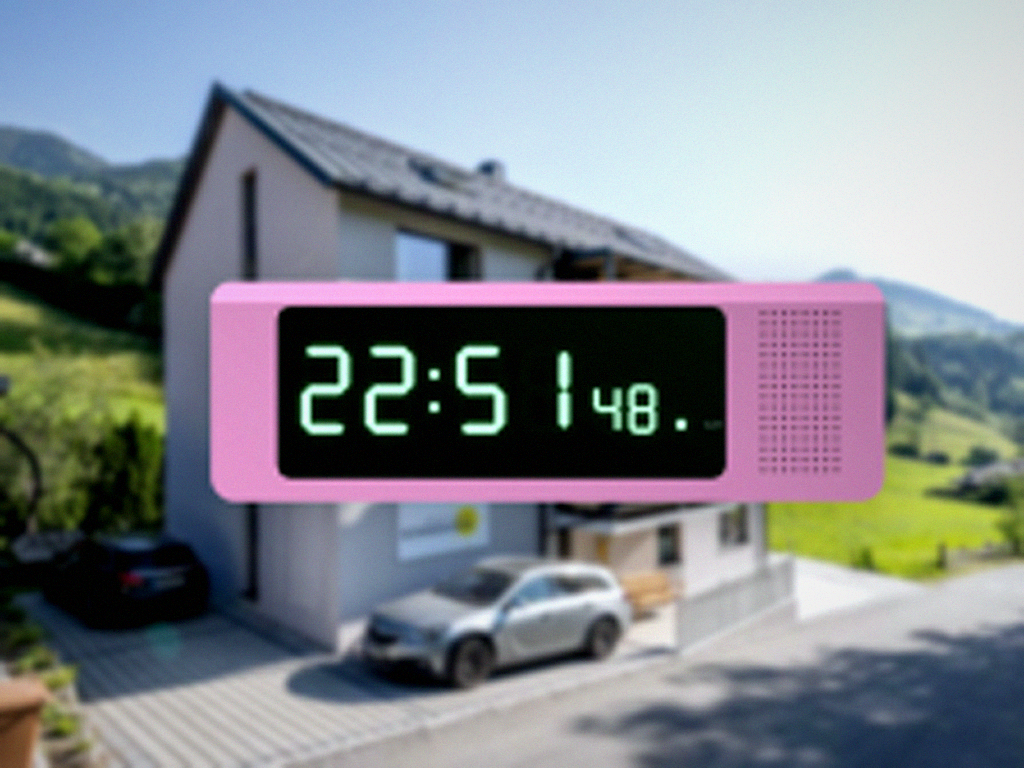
{"hour": 22, "minute": 51, "second": 48}
